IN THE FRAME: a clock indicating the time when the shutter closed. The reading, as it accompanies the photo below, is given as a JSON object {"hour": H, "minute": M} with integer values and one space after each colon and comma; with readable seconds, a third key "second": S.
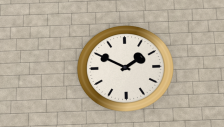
{"hour": 1, "minute": 50}
